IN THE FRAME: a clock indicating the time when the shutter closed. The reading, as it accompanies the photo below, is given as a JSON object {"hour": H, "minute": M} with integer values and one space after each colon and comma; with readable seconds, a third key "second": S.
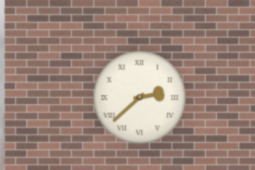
{"hour": 2, "minute": 38}
